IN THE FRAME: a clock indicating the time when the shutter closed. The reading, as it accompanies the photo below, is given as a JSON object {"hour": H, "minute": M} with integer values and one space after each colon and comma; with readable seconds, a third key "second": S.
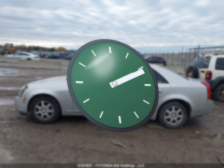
{"hour": 2, "minute": 11}
